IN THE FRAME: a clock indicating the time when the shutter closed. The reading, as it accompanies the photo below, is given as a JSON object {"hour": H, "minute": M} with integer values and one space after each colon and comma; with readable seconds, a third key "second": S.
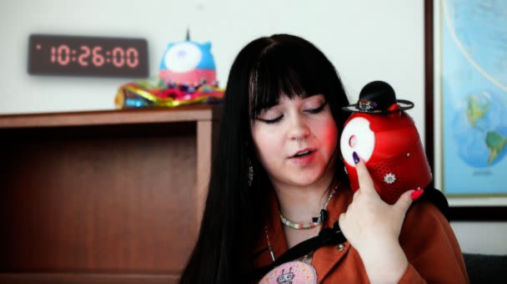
{"hour": 10, "minute": 26, "second": 0}
